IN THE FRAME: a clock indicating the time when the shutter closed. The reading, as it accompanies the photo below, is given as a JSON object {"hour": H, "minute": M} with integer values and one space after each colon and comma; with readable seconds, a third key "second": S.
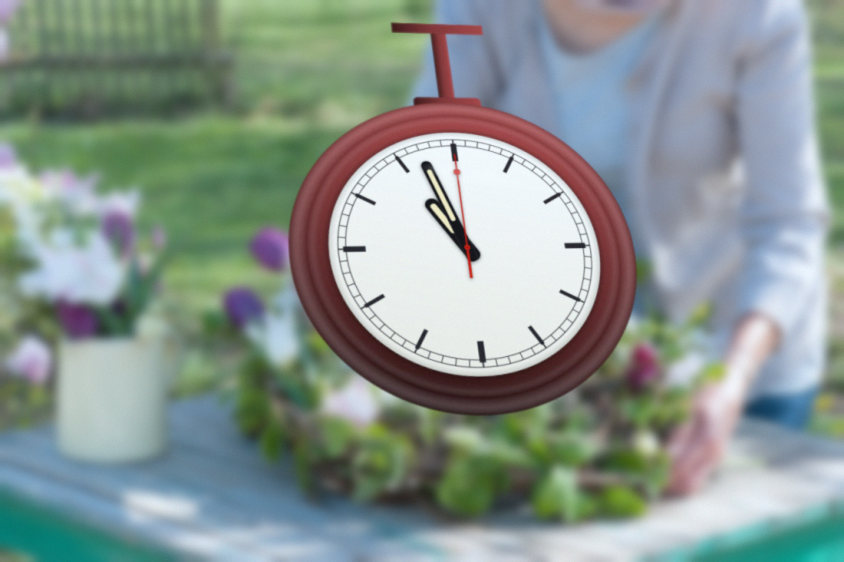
{"hour": 10, "minute": 57, "second": 0}
